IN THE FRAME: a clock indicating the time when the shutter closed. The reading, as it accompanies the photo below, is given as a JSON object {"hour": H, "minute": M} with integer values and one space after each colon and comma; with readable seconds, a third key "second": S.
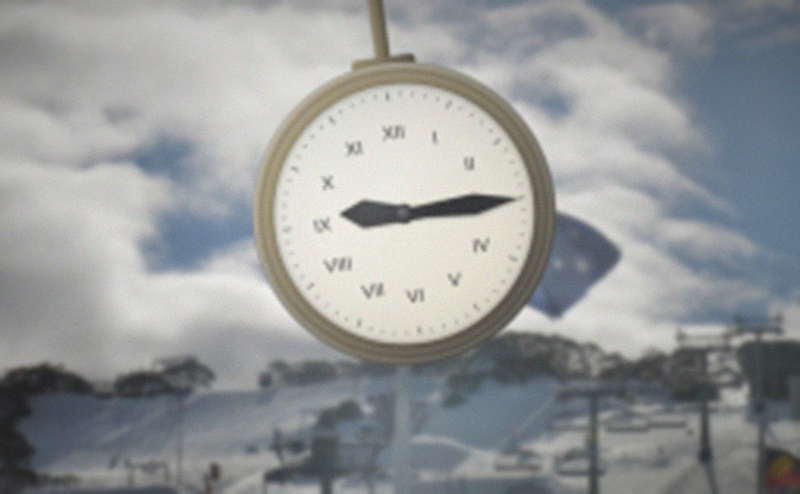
{"hour": 9, "minute": 15}
